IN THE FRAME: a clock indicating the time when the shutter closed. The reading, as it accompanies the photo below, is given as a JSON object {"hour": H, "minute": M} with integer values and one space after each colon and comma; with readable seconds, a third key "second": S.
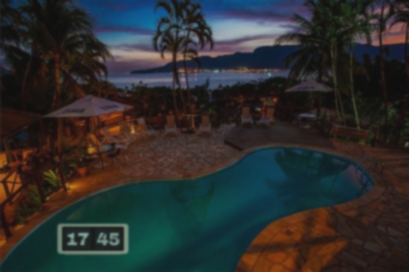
{"hour": 17, "minute": 45}
